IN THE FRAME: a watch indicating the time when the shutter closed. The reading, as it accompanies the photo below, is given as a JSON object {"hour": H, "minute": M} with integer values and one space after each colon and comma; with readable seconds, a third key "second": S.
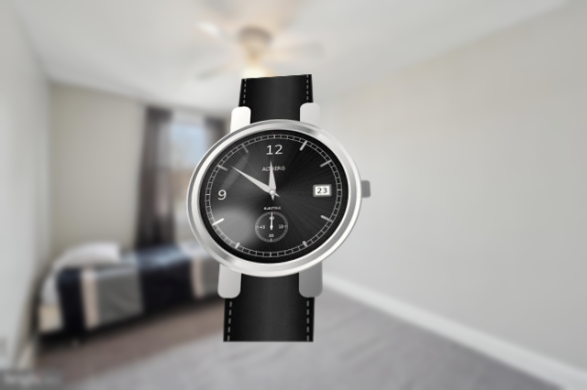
{"hour": 11, "minute": 51}
